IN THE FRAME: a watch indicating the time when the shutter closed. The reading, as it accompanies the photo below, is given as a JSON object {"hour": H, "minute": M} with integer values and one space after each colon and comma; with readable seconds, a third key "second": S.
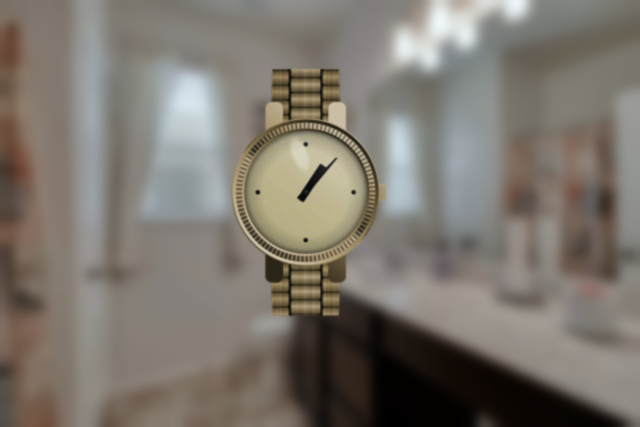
{"hour": 1, "minute": 7}
